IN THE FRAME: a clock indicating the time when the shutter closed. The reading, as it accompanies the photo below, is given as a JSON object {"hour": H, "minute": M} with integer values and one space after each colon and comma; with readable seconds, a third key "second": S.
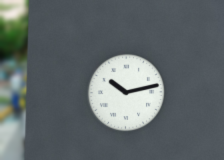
{"hour": 10, "minute": 13}
